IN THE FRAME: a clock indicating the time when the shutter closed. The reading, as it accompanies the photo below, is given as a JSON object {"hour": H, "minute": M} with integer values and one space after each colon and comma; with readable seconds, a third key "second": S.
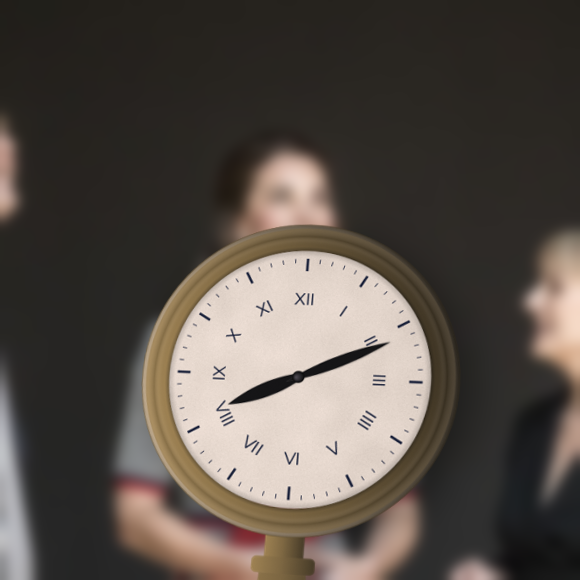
{"hour": 8, "minute": 11}
